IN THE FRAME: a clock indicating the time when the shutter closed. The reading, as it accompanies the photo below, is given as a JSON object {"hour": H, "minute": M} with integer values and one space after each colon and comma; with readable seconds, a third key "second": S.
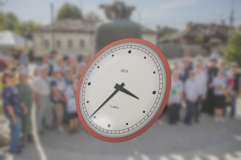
{"hour": 3, "minute": 36}
